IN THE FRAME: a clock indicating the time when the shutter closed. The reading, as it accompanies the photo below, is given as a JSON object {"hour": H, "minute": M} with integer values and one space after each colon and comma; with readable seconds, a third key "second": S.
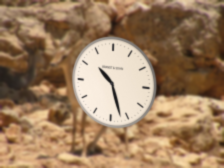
{"hour": 10, "minute": 27}
